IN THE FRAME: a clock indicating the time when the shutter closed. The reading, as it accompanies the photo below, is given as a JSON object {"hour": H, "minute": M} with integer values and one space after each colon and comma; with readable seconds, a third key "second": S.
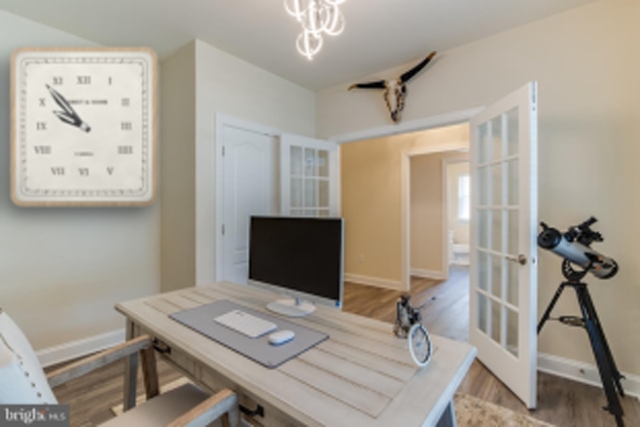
{"hour": 9, "minute": 53}
